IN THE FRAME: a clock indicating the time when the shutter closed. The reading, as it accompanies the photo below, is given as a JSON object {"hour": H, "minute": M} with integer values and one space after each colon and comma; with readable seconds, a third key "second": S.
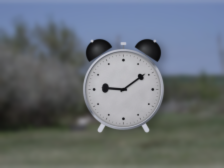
{"hour": 9, "minute": 9}
